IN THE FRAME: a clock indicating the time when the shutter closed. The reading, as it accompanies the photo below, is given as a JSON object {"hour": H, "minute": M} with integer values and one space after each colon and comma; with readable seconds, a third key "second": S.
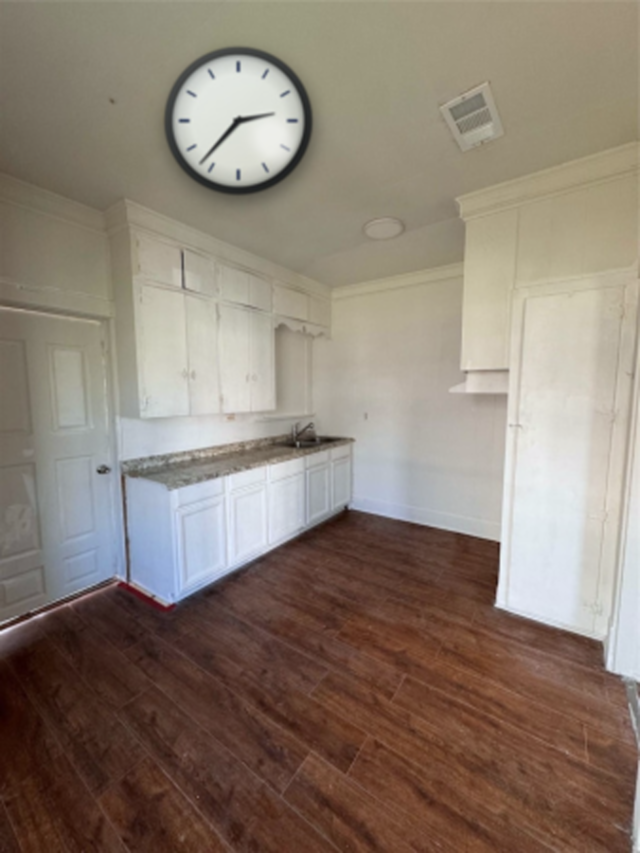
{"hour": 2, "minute": 37}
